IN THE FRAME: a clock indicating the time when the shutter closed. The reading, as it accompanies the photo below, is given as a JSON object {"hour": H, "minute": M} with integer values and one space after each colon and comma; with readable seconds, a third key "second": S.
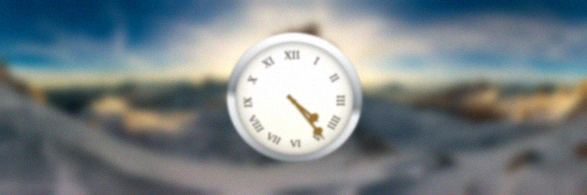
{"hour": 4, "minute": 24}
